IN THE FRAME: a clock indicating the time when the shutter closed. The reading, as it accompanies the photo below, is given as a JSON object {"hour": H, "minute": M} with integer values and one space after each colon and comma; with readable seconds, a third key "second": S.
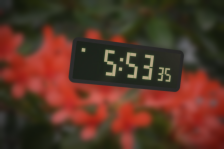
{"hour": 5, "minute": 53, "second": 35}
